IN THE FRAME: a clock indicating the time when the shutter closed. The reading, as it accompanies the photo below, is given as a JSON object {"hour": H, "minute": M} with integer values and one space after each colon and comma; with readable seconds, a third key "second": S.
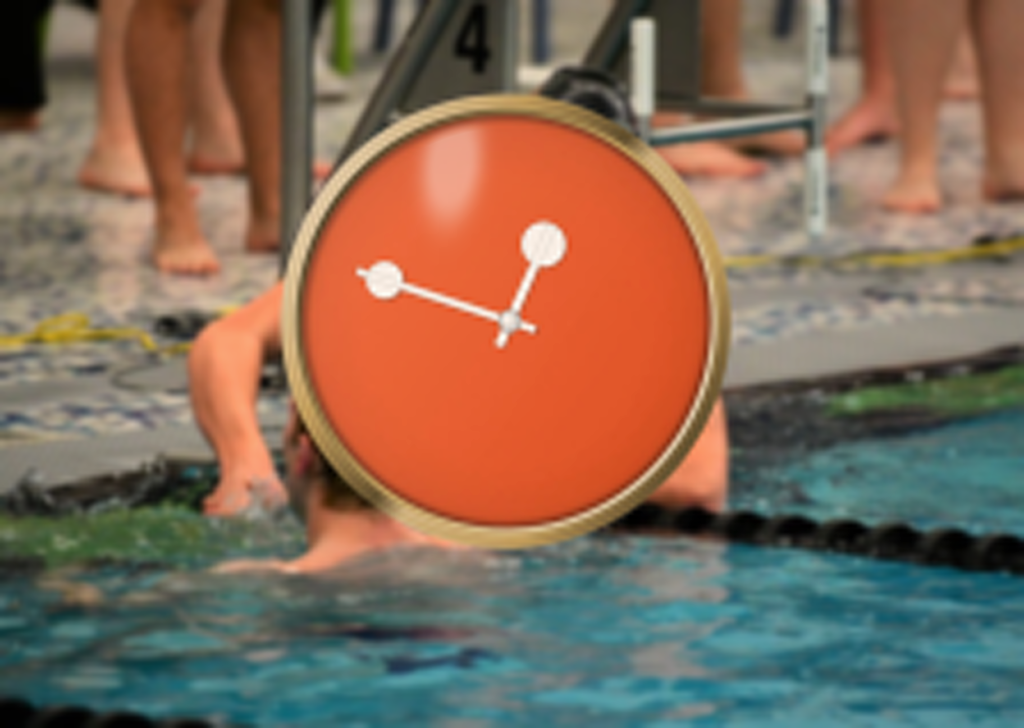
{"hour": 12, "minute": 48}
